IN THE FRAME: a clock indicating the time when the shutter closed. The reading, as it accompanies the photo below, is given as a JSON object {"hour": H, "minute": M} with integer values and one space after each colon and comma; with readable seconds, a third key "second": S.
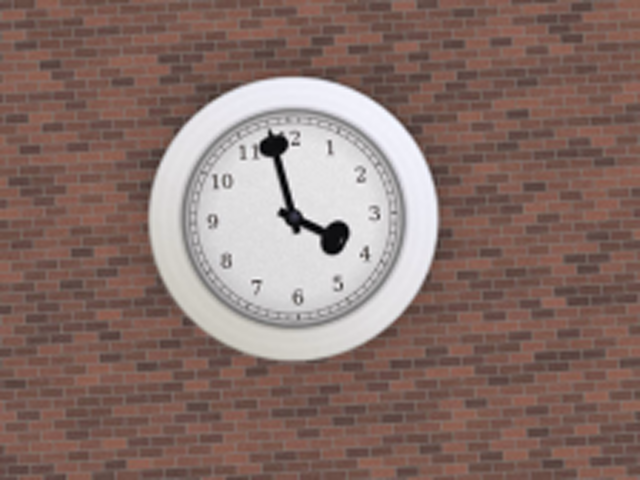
{"hour": 3, "minute": 58}
